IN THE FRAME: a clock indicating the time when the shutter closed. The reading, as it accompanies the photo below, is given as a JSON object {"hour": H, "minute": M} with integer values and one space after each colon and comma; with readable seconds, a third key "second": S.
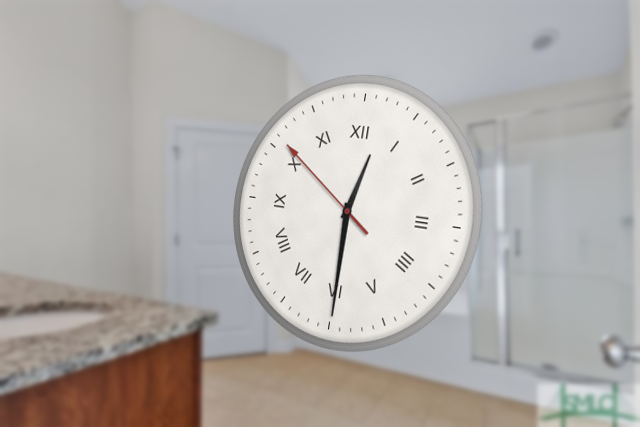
{"hour": 12, "minute": 29, "second": 51}
